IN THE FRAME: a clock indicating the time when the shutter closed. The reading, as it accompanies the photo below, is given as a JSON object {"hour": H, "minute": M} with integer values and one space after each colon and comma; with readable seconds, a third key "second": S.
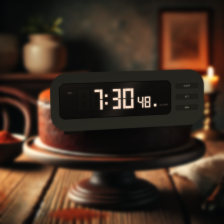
{"hour": 7, "minute": 30, "second": 48}
